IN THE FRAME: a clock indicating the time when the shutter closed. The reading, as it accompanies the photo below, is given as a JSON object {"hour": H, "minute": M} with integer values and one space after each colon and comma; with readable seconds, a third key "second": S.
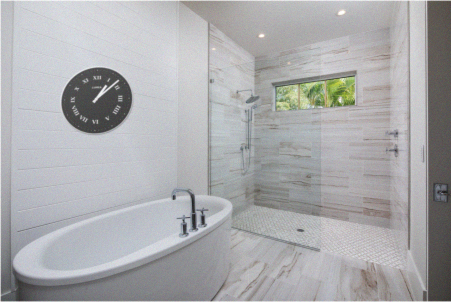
{"hour": 1, "minute": 8}
